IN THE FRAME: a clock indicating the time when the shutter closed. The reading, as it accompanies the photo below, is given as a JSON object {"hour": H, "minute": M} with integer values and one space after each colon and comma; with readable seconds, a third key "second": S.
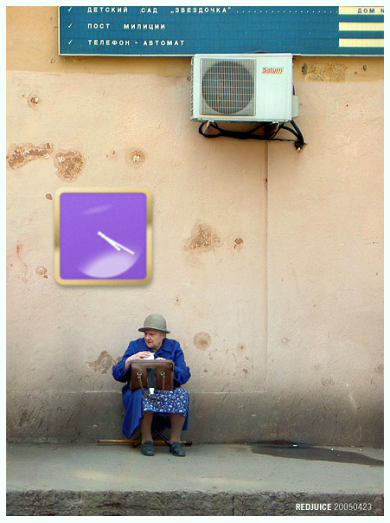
{"hour": 4, "minute": 20}
